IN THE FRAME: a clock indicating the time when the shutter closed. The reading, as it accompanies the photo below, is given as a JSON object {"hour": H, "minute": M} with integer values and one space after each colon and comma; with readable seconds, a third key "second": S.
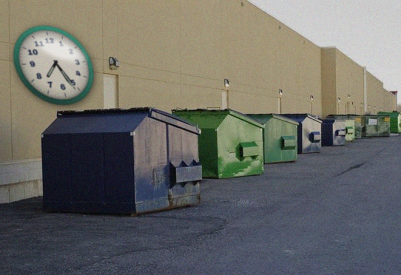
{"hour": 7, "minute": 26}
